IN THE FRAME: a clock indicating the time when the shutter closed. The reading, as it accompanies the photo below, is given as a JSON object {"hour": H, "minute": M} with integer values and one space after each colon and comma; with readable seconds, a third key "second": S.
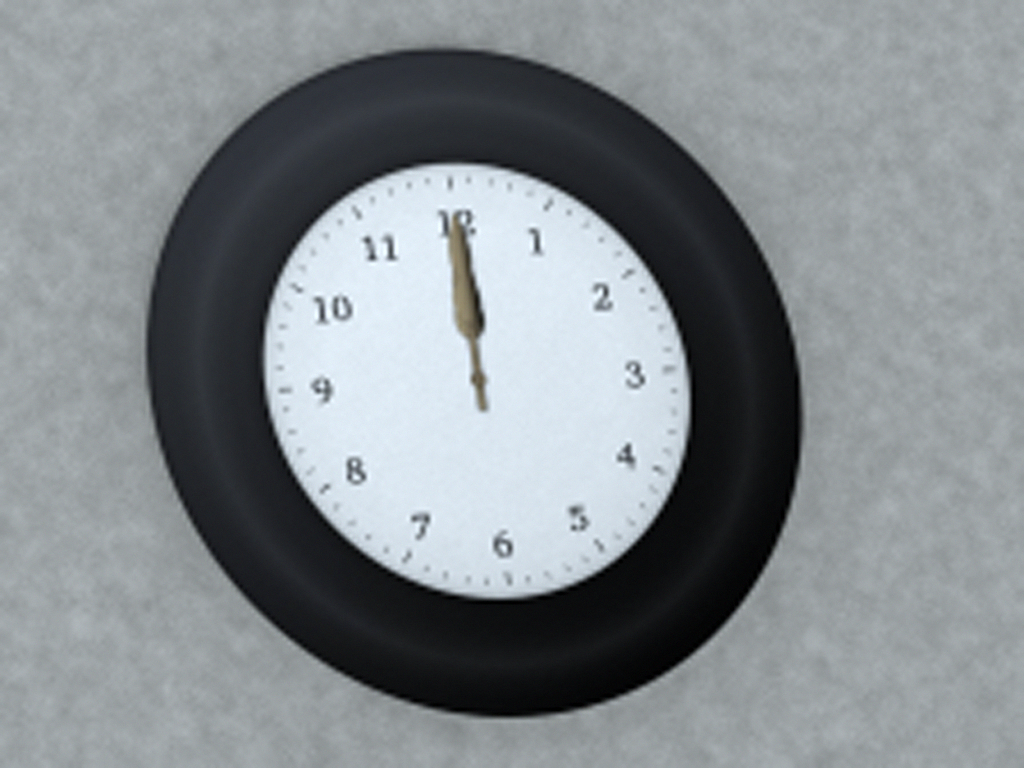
{"hour": 12, "minute": 0}
